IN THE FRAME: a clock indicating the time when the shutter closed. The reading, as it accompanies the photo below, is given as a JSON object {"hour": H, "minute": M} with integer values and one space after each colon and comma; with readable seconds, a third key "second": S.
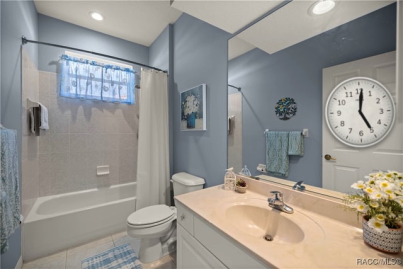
{"hour": 5, "minute": 1}
